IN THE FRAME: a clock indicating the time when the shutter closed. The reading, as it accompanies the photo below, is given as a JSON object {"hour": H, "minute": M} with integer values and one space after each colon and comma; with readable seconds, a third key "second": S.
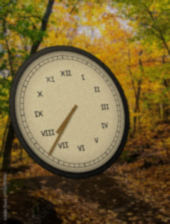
{"hour": 7, "minute": 37}
